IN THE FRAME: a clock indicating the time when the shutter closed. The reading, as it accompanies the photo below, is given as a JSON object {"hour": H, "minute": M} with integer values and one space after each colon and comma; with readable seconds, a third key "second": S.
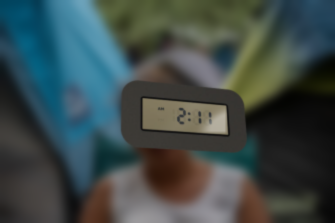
{"hour": 2, "minute": 11}
